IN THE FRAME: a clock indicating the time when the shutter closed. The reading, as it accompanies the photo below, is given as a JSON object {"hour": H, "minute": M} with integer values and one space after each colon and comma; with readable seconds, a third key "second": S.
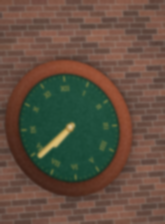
{"hour": 7, "minute": 39}
